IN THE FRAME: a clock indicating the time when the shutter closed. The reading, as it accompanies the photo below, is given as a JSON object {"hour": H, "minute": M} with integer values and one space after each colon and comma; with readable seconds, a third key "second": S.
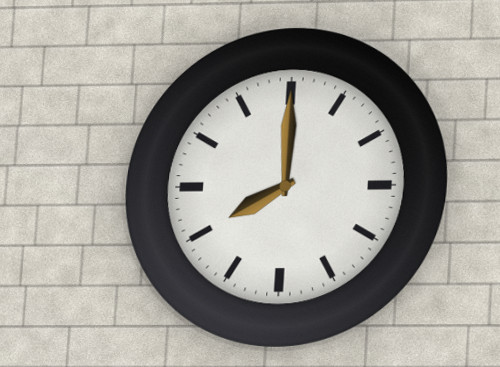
{"hour": 8, "minute": 0}
